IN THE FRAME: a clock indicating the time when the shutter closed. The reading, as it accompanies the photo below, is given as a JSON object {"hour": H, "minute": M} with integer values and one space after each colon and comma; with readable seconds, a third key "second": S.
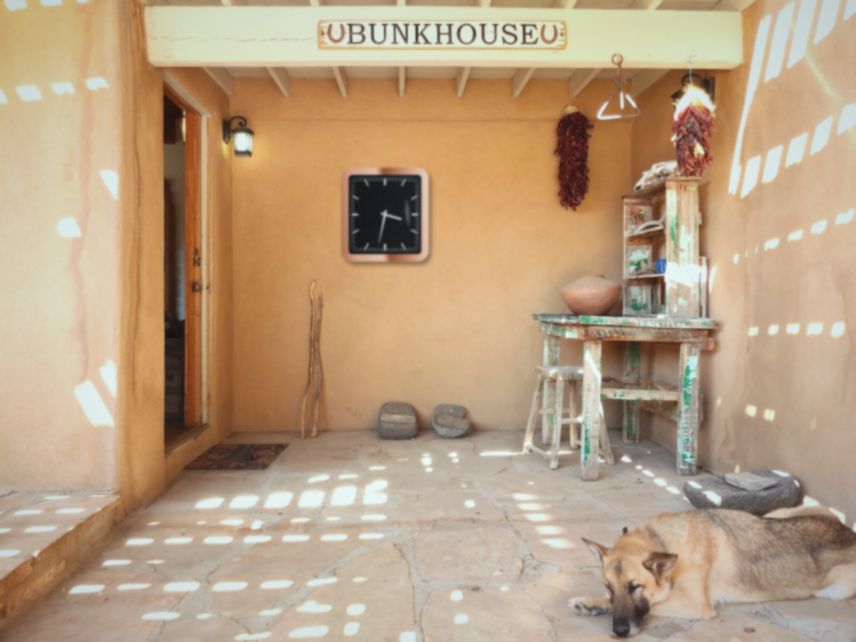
{"hour": 3, "minute": 32}
